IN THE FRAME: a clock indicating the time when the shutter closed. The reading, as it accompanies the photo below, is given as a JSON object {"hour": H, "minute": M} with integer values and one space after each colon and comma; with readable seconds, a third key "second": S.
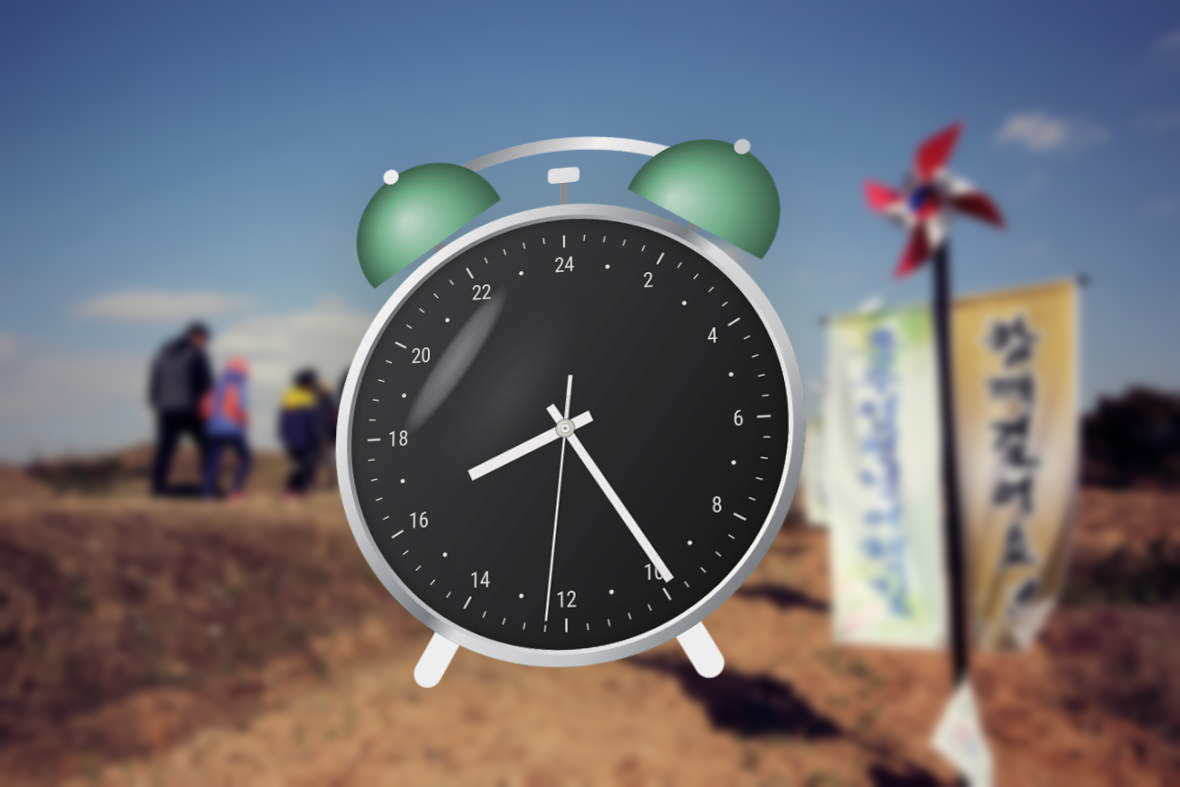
{"hour": 16, "minute": 24, "second": 31}
